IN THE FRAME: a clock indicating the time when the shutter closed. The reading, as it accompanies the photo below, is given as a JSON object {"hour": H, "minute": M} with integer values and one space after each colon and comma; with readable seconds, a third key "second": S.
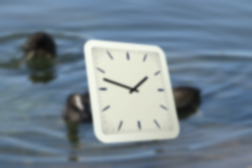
{"hour": 1, "minute": 48}
